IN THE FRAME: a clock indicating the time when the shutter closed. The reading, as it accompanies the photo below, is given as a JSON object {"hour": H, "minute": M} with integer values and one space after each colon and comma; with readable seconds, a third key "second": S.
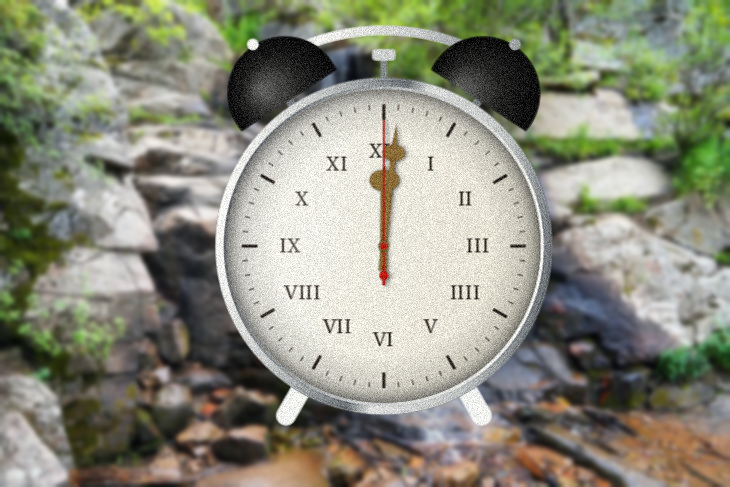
{"hour": 12, "minute": 1, "second": 0}
